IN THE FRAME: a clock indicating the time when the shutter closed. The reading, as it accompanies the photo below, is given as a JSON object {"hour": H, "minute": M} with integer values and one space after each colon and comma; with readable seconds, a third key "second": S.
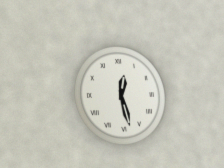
{"hour": 12, "minute": 28}
